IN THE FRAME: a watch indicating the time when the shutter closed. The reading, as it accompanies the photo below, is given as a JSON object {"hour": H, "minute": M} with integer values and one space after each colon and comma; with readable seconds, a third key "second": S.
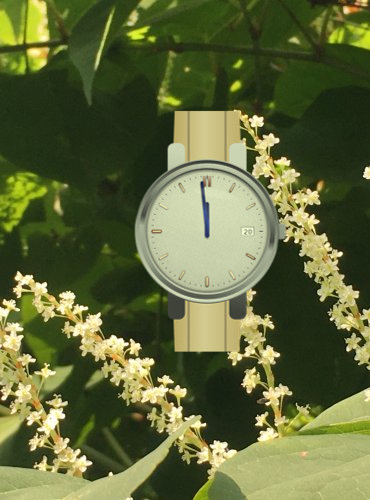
{"hour": 11, "minute": 59}
